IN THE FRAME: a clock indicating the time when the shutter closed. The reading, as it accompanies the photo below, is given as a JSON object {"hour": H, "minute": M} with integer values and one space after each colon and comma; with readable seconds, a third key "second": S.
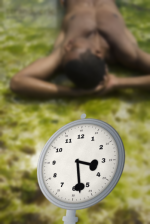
{"hour": 3, "minute": 28}
